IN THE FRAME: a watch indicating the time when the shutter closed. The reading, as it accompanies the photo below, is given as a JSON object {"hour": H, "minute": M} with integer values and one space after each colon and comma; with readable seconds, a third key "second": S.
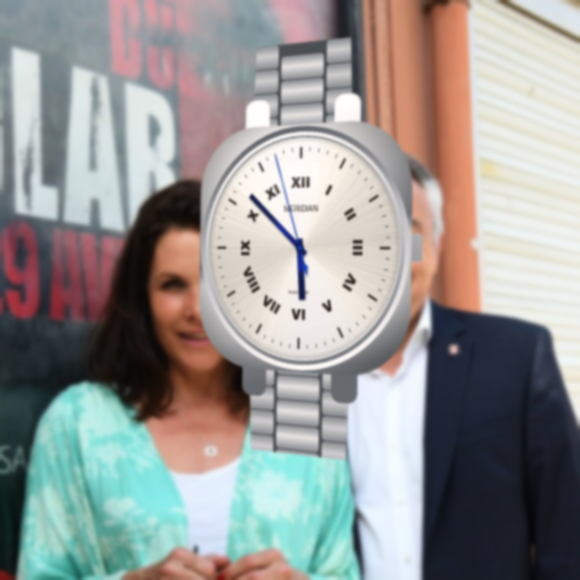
{"hour": 5, "minute": 51, "second": 57}
